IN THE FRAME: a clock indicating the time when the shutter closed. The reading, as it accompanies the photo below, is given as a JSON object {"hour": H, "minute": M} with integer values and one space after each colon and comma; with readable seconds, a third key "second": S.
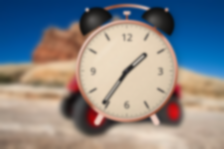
{"hour": 1, "minute": 36}
